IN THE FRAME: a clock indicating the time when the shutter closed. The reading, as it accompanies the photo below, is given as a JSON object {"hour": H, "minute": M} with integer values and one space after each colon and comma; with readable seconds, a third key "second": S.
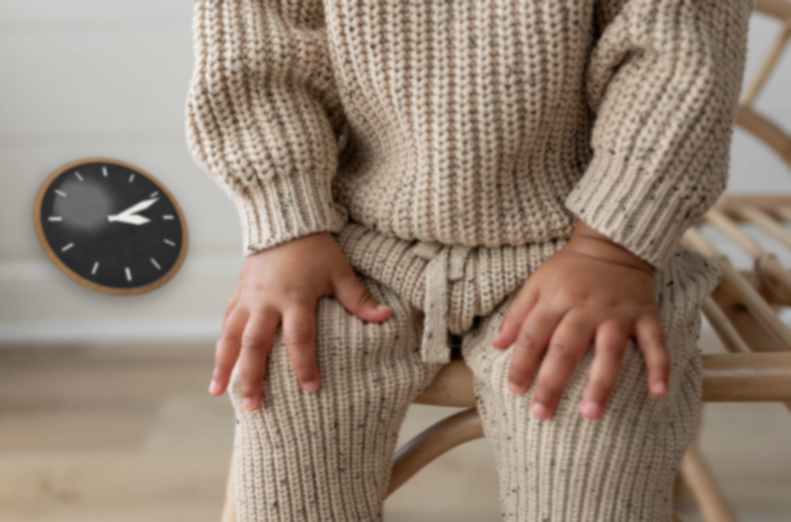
{"hour": 3, "minute": 11}
